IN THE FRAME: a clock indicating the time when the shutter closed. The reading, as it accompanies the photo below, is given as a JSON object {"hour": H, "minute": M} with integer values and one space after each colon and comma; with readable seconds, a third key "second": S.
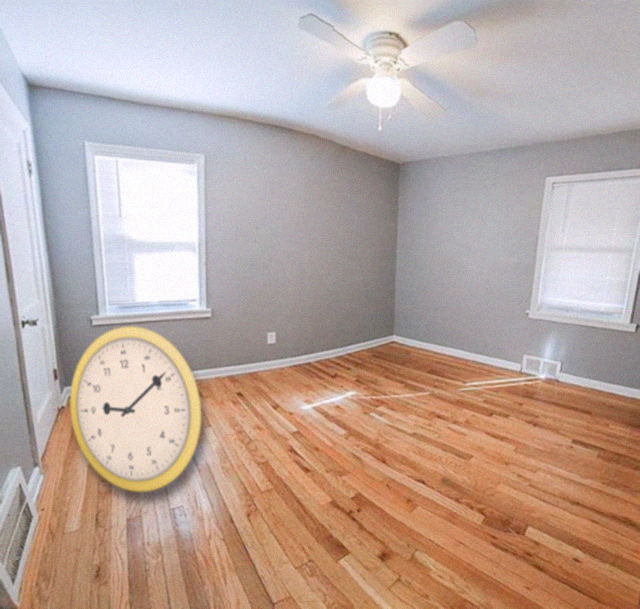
{"hour": 9, "minute": 9}
